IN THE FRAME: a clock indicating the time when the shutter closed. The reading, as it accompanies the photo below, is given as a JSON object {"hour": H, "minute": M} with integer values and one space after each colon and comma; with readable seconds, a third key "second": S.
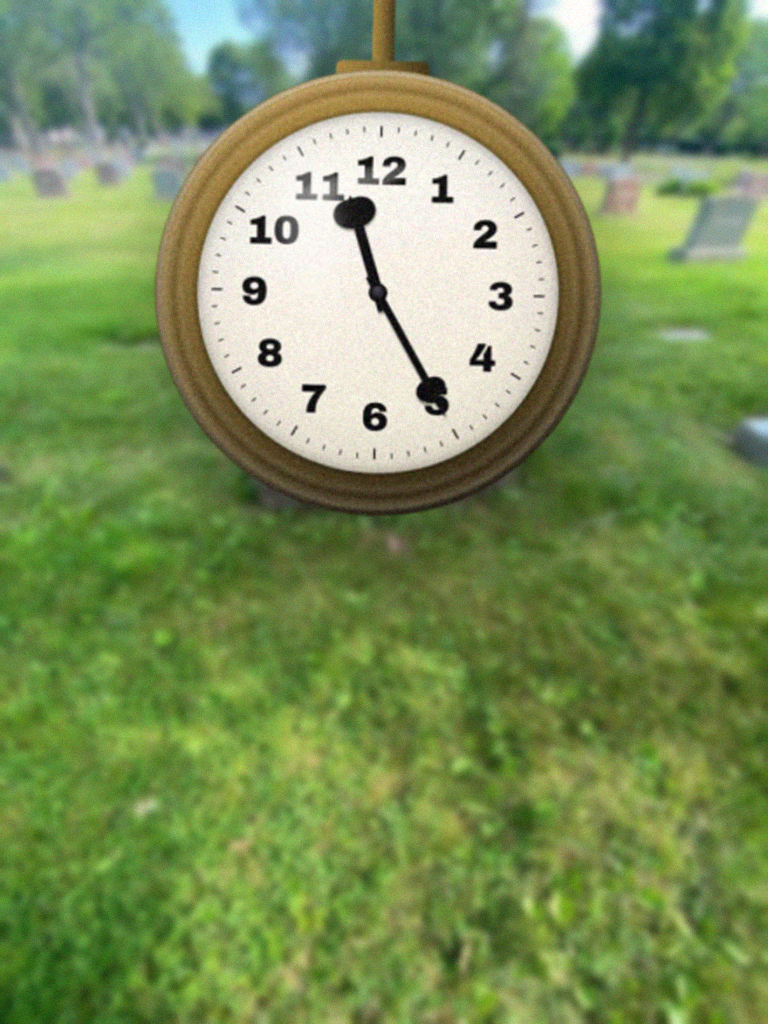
{"hour": 11, "minute": 25}
